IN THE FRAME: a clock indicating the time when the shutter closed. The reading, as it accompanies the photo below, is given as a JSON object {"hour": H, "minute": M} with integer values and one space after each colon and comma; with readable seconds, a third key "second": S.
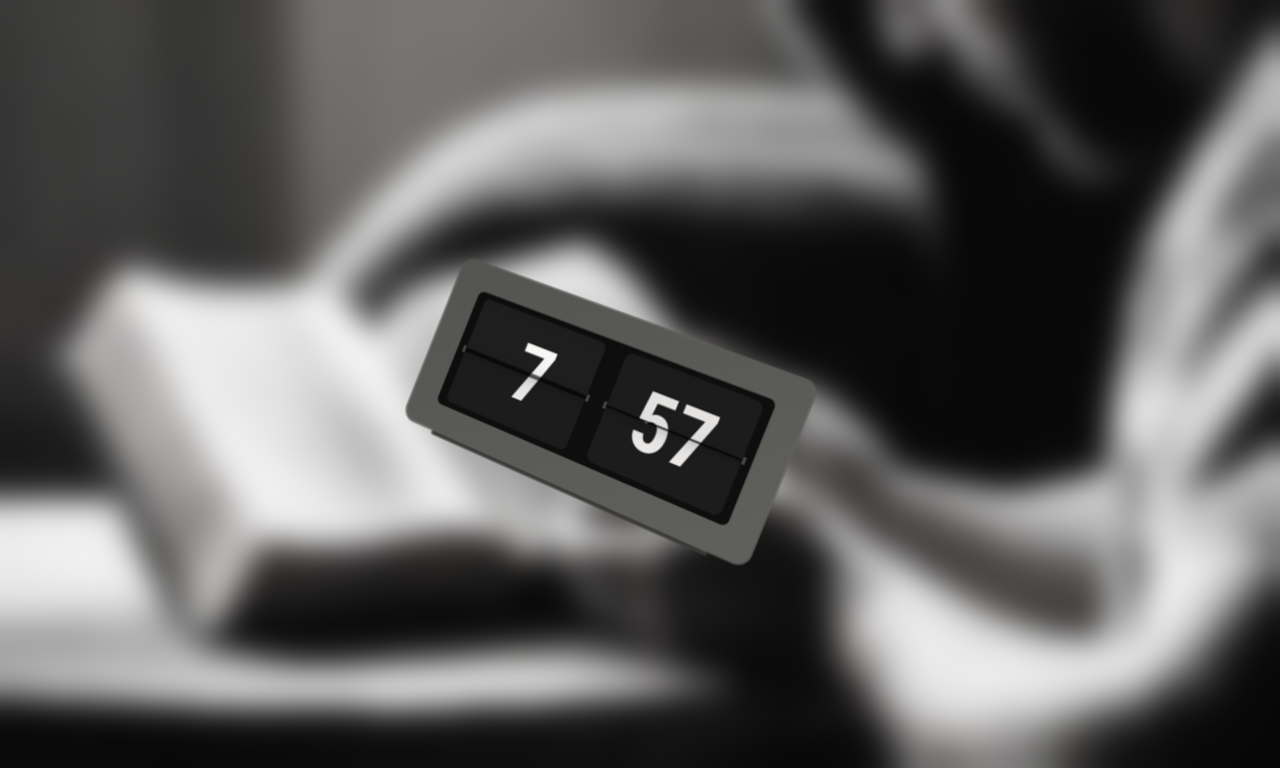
{"hour": 7, "minute": 57}
